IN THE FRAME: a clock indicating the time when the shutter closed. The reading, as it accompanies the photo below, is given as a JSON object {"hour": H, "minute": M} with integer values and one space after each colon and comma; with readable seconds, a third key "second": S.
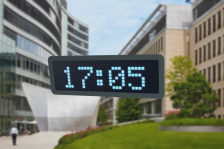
{"hour": 17, "minute": 5}
